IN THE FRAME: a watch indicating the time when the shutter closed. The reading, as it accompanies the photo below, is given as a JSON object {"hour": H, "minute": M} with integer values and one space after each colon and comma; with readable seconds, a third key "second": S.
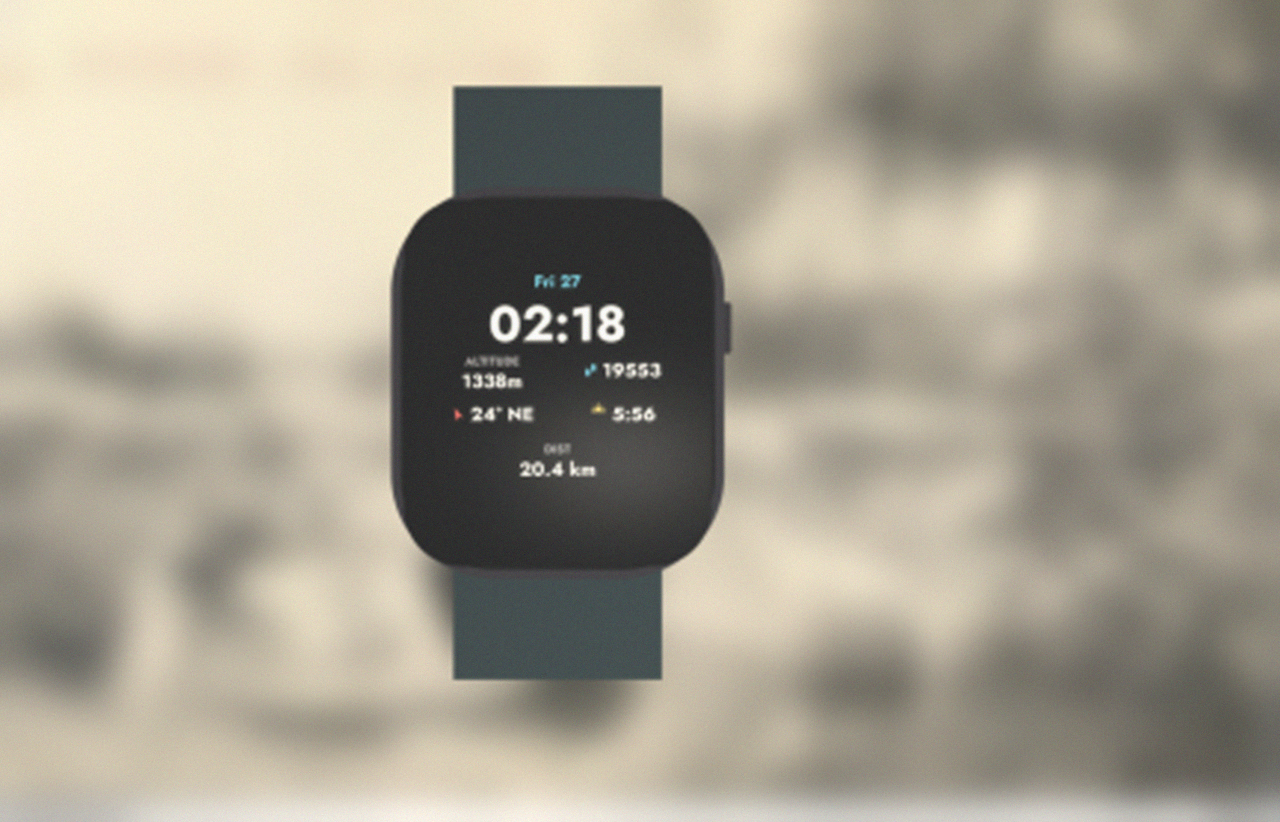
{"hour": 2, "minute": 18}
